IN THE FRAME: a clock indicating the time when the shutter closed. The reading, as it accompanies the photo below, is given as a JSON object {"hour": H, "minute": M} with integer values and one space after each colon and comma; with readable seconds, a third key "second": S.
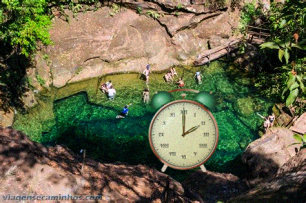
{"hour": 2, "minute": 0}
